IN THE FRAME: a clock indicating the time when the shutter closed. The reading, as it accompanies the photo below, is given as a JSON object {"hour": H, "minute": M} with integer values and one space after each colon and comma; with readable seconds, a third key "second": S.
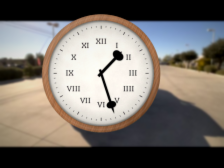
{"hour": 1, "minute": 27}
